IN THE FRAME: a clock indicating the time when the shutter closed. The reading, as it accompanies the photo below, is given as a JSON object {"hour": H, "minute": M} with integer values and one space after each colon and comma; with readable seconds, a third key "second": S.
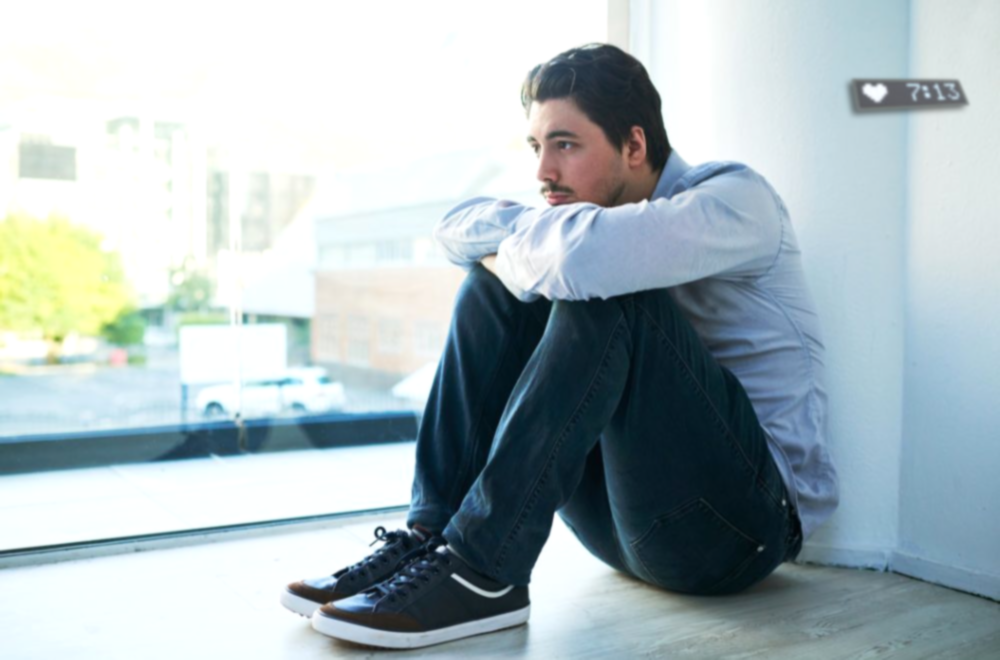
{"hour": 7, "minute": 13}
